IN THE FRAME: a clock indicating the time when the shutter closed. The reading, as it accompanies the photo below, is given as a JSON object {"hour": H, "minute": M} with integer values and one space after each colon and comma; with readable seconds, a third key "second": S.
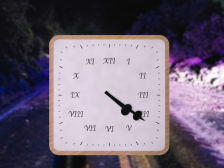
{"hour": 4, "minute": 21}
